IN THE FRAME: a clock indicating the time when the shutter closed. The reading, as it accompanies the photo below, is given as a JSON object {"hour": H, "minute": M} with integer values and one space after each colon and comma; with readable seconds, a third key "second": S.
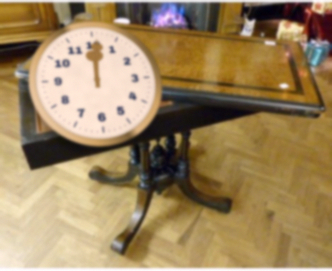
{"hour": 12, "minute": 1}
